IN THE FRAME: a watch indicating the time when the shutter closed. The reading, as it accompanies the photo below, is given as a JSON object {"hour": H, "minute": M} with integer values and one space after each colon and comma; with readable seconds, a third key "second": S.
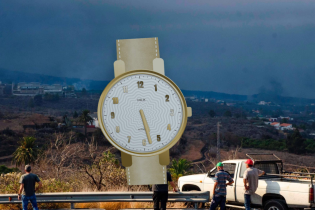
{"hour": 5, "minute": 28}
